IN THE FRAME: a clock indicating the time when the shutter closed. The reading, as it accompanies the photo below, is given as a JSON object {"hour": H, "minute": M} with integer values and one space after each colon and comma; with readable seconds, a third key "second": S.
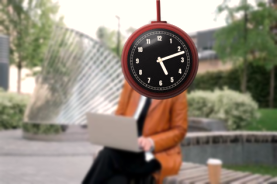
{"hour": 5, "minute": 12}
